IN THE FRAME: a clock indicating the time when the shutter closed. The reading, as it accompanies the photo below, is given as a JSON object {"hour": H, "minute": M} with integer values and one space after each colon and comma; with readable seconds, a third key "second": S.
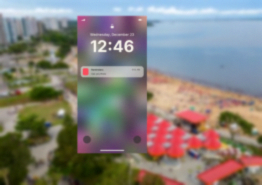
{"hour": 12, "minute": 46}
